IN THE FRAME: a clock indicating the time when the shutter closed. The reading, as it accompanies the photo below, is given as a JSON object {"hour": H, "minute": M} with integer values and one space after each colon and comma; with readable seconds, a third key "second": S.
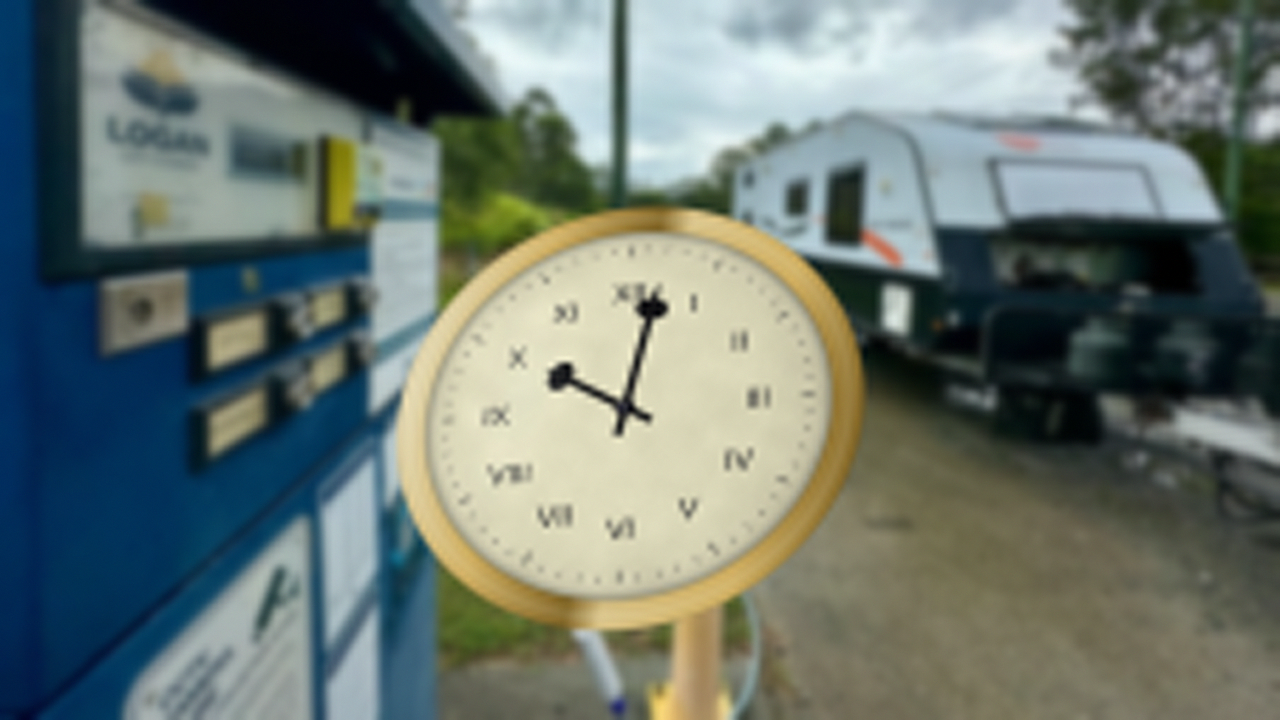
{"hour": 10, "minute": 2}
